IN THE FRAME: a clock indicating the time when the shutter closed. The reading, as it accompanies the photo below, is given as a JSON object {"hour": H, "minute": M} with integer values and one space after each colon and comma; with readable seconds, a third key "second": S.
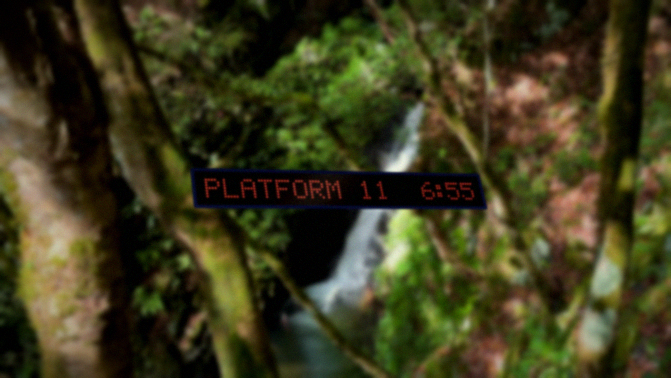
{"hour": 6, "minute": 55}
